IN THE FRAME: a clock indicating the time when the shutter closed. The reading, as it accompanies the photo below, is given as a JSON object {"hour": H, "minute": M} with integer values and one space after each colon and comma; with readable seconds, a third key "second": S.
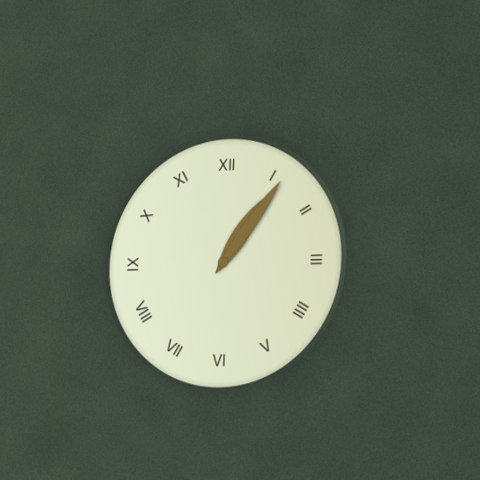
{"hour": 1, "minute": 6}
